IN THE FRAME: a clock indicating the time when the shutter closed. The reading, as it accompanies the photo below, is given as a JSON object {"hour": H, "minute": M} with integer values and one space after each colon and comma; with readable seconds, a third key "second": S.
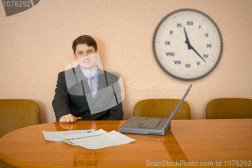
{"hour": 11, "minute": 22}
